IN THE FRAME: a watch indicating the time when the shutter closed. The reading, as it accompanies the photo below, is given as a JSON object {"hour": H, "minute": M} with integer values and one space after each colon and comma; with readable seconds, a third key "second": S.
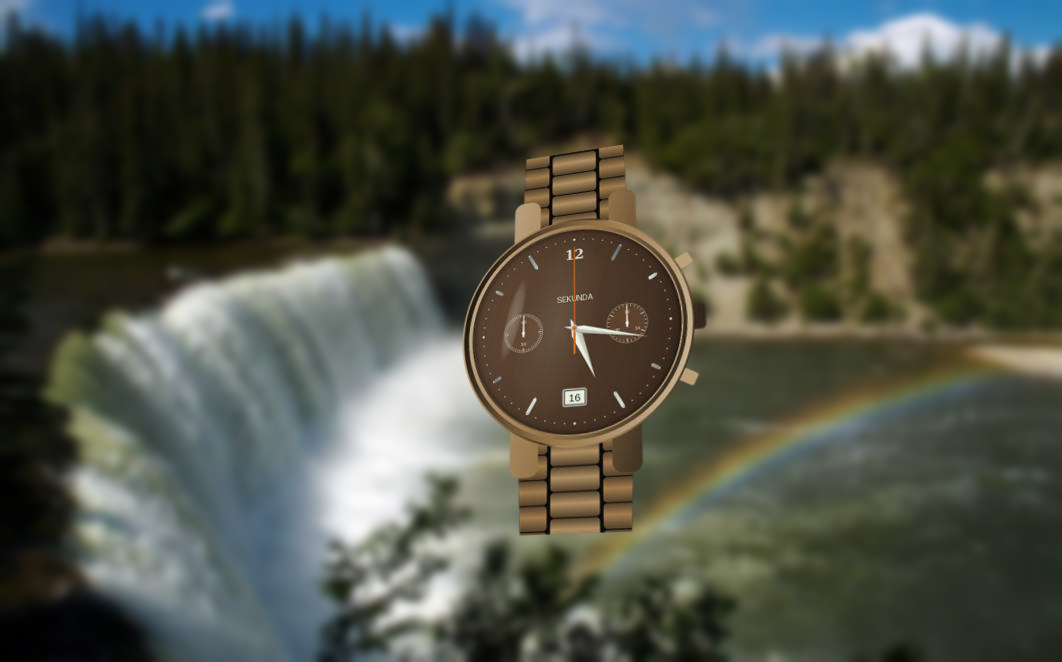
{"hour": 5, "minute": 17}
